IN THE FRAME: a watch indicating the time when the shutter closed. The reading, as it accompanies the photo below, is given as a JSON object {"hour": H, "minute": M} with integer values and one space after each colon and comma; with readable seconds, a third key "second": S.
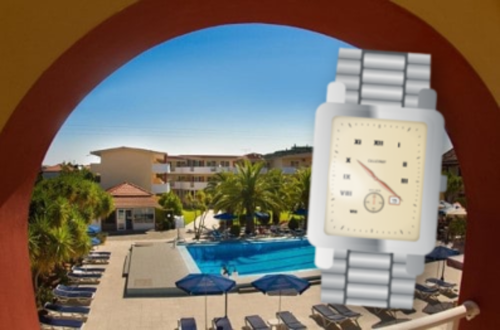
{"hour": 10, "minute": 21}
